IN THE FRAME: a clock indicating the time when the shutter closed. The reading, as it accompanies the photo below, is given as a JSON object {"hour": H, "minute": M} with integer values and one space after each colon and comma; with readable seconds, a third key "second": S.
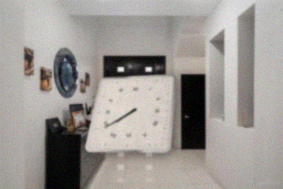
{"hour": 7, "minute": 39}
